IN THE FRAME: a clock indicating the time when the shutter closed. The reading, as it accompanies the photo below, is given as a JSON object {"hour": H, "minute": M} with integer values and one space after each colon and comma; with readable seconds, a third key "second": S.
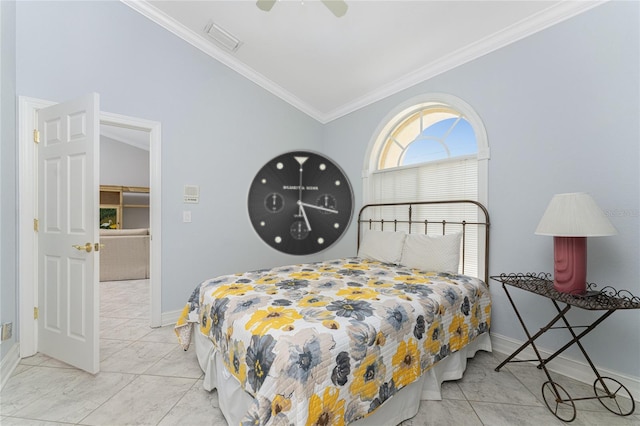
{"hour": 5, "minute": 17}
